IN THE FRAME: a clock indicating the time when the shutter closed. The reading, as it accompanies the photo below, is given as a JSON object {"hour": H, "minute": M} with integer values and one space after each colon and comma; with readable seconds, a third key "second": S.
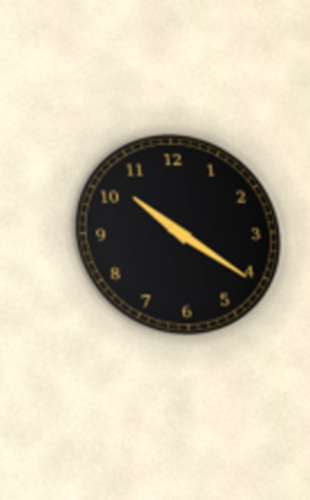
{"hour": 10, "minute": 21}
